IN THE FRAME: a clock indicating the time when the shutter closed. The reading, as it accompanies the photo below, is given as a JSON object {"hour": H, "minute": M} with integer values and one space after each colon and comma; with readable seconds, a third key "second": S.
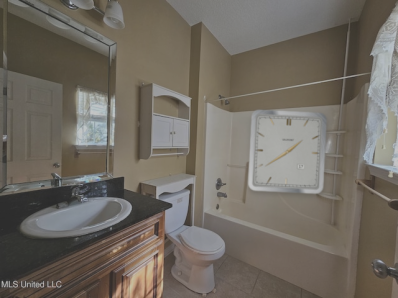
{"hour": 1, "minute": 39}
